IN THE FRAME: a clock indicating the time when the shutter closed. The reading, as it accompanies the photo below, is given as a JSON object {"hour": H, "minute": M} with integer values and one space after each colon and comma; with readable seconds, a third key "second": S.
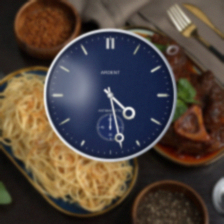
{"hour": 4, "minute": 28}
